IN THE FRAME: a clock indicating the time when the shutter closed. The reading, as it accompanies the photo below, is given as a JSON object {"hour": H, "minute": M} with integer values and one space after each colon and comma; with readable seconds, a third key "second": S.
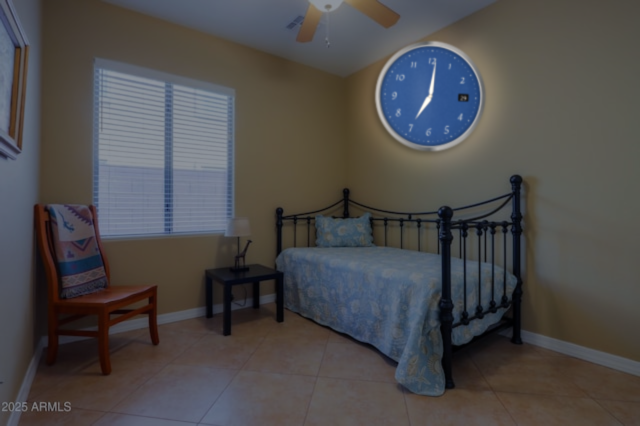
{"hour": 7, "minute": 1}
